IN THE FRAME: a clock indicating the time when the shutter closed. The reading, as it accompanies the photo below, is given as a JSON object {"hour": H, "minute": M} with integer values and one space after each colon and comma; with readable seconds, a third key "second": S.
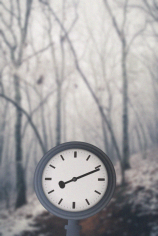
{"hour": 8, "minute": 11}
